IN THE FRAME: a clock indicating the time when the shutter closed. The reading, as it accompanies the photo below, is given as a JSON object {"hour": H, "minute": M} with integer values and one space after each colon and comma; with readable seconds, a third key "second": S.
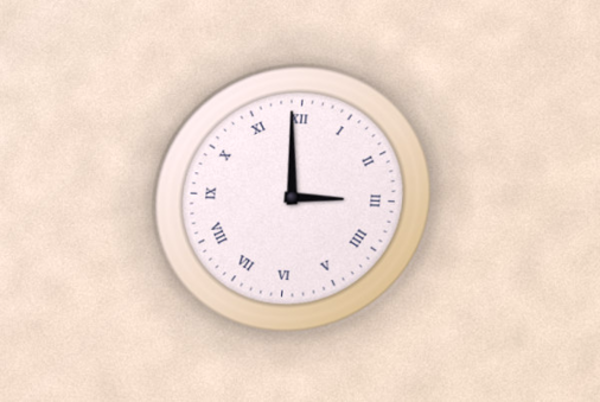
{"hour": 2, "minute": 59}
